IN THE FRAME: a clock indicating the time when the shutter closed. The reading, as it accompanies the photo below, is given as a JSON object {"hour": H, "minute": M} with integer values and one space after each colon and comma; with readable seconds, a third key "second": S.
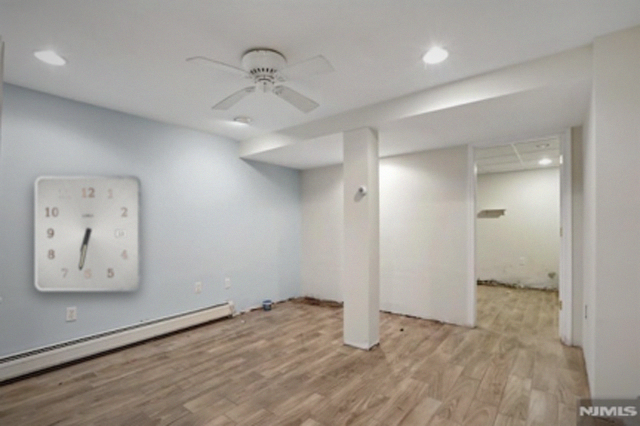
{"hour": 6, "minute": 32}
